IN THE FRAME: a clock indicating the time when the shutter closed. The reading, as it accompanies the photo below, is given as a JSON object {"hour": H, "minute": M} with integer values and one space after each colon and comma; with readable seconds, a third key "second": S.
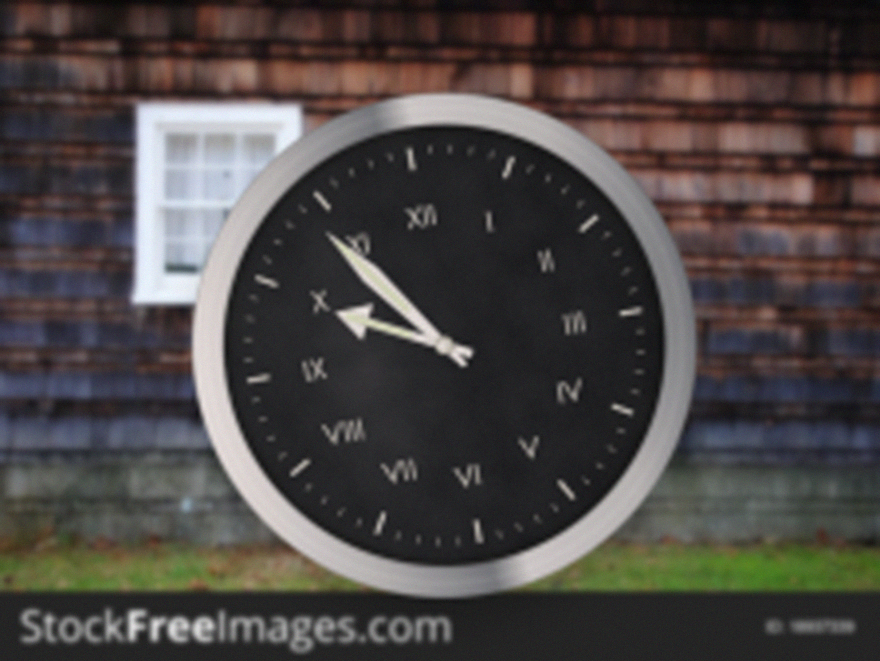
{"hour": 9, "minute": 54}
